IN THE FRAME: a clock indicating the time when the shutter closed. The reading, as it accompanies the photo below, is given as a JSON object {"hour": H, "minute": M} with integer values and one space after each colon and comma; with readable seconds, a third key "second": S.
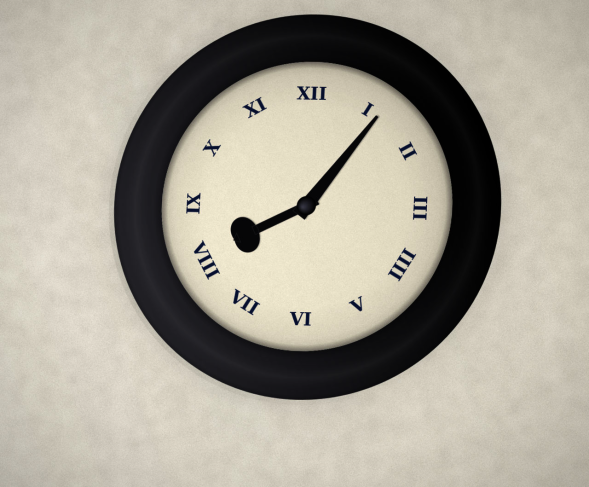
{"hour": 8, "minute": 6}
